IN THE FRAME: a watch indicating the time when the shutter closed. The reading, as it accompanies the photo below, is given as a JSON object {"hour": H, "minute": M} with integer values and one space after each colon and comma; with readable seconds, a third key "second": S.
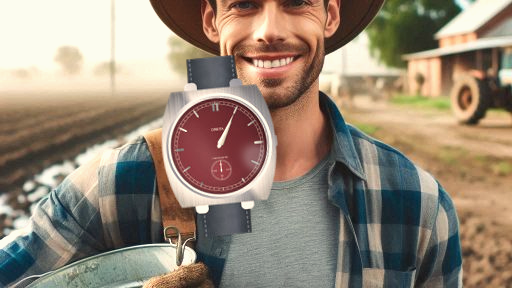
{"hour": 1, "minute": 5}
